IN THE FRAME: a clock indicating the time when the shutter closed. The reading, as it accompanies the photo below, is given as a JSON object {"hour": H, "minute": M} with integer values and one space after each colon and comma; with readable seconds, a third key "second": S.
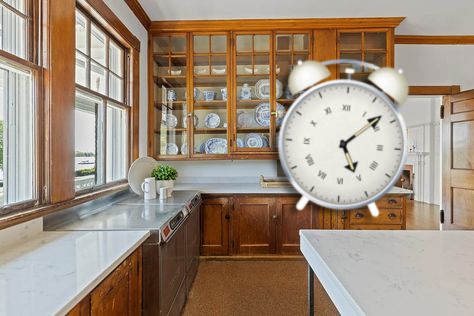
{"hour": 5, "minute": 8}
